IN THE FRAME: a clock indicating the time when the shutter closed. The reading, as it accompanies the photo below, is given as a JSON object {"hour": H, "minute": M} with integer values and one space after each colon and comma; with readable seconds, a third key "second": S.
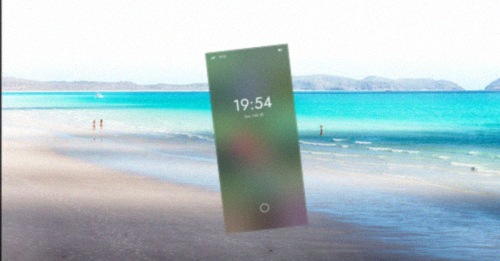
{"hour": 19, "minute": 54}
